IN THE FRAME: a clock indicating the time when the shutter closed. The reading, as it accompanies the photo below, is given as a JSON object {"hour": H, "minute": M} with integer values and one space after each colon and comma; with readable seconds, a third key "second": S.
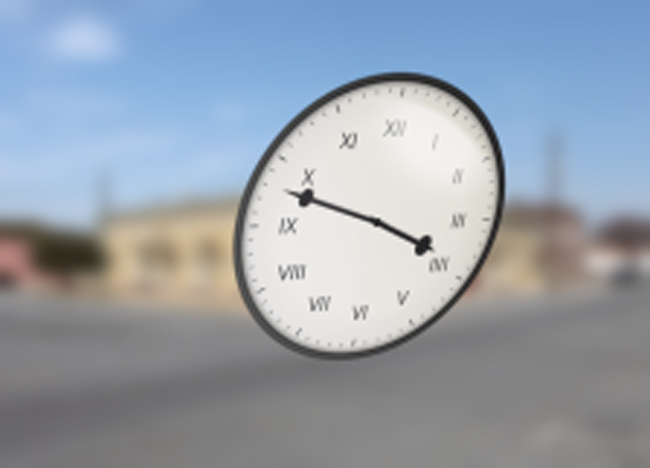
{"hour": 3, "minute": 48}
